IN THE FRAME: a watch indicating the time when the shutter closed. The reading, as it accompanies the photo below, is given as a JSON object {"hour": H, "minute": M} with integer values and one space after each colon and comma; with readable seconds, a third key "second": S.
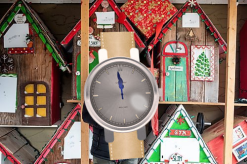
{"hour": 11, "minute": 59}
